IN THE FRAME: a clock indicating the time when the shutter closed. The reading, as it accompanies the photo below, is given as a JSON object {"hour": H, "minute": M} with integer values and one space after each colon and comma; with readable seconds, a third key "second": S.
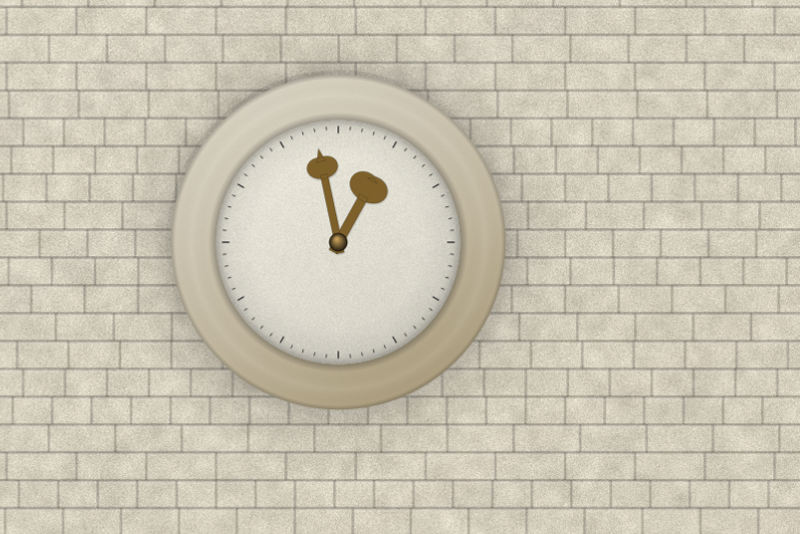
{"hour": 12, "minute": 58}
